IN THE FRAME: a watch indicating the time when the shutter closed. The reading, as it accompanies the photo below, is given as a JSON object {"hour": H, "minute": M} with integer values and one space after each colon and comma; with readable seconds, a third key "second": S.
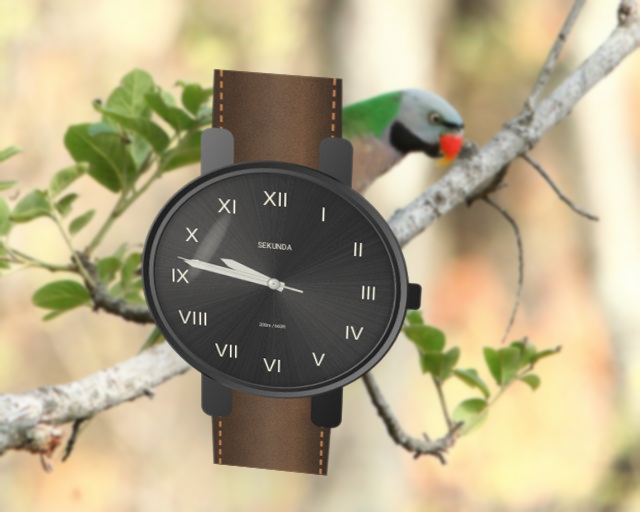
{"hour": 9, "minute": 46, "second": 47}
